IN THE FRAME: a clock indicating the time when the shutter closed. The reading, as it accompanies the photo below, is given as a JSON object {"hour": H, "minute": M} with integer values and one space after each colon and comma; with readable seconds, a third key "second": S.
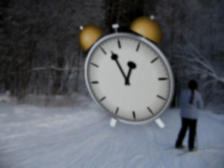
{"hour": 12, "minute": 57}
